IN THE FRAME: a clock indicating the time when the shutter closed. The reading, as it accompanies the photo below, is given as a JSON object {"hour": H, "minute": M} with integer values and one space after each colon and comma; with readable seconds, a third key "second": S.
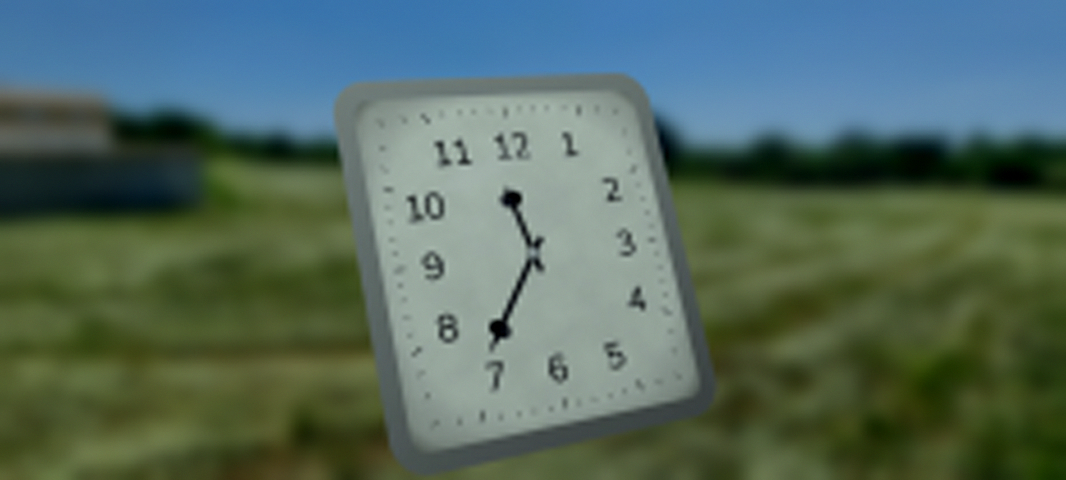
{"hour": 11, "minute": 36}
